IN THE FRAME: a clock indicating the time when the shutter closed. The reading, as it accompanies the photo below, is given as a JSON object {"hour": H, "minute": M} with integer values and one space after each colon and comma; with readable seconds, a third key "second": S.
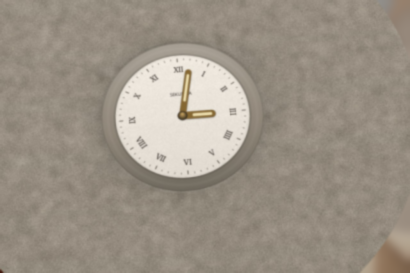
{"hour": 3, "minute": 2}
